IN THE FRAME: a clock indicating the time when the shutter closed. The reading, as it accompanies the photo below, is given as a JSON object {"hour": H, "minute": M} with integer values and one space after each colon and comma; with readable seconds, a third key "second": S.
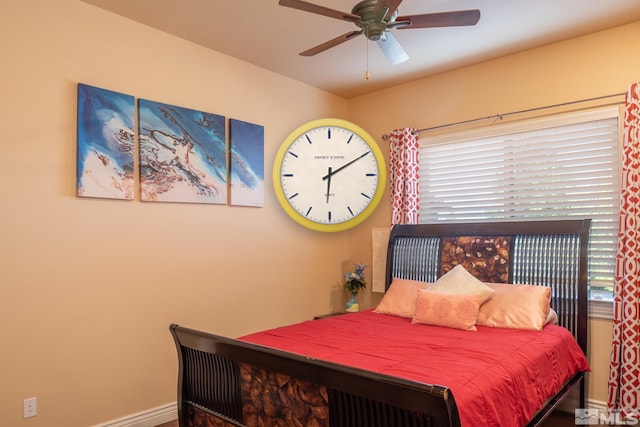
{"hour": 6, "minute": 10}
